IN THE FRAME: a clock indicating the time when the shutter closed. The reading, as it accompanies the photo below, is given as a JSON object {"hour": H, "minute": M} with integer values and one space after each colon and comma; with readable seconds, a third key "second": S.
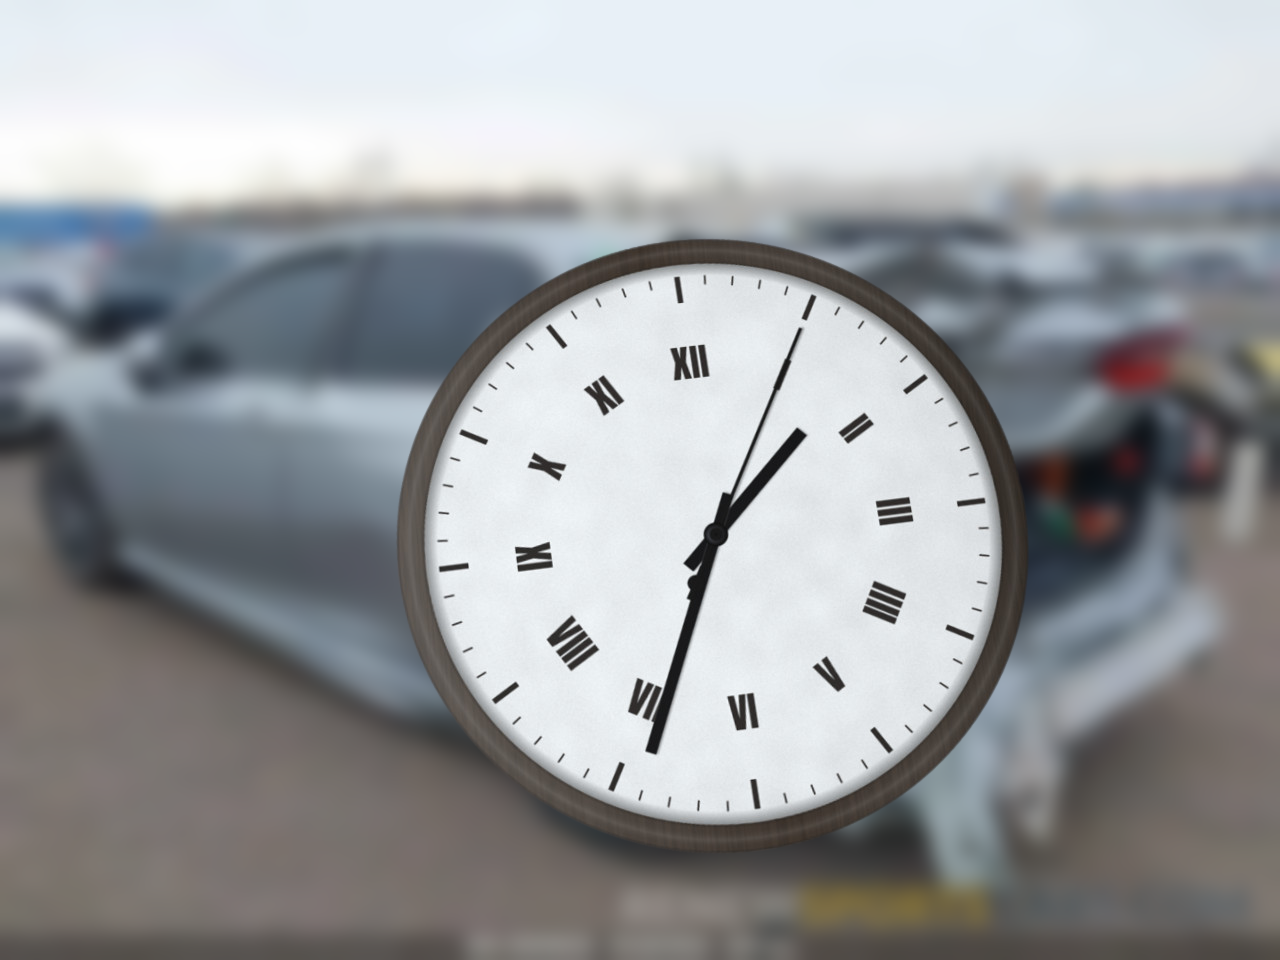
{"hour": 1, "minute": 34, "second": 5}
